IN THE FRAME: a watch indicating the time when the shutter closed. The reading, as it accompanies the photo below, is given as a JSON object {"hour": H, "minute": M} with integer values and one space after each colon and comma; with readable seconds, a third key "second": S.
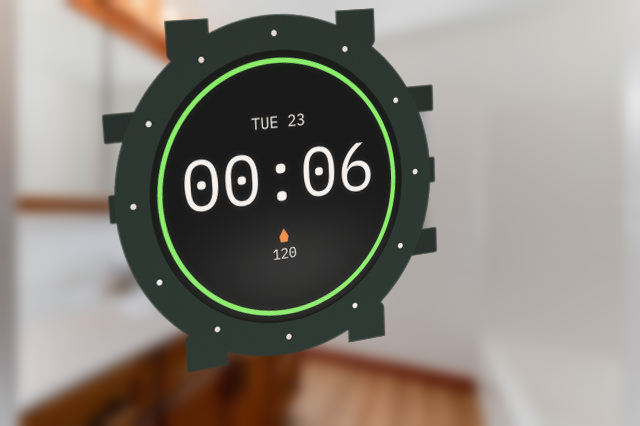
{"hour": 0, "minute": 6}
